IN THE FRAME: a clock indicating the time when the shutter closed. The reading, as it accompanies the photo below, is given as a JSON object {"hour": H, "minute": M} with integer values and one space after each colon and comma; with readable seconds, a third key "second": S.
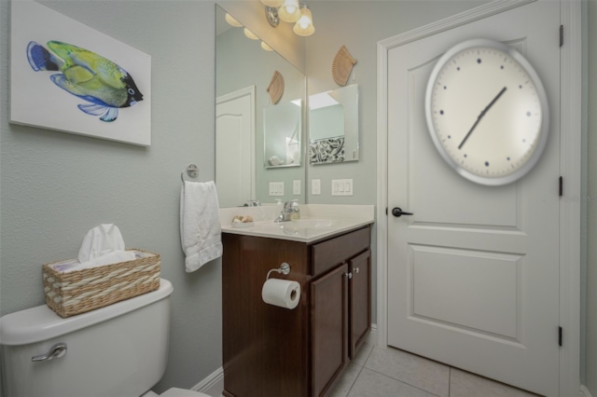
{"hour": 1, "minute": 37}
